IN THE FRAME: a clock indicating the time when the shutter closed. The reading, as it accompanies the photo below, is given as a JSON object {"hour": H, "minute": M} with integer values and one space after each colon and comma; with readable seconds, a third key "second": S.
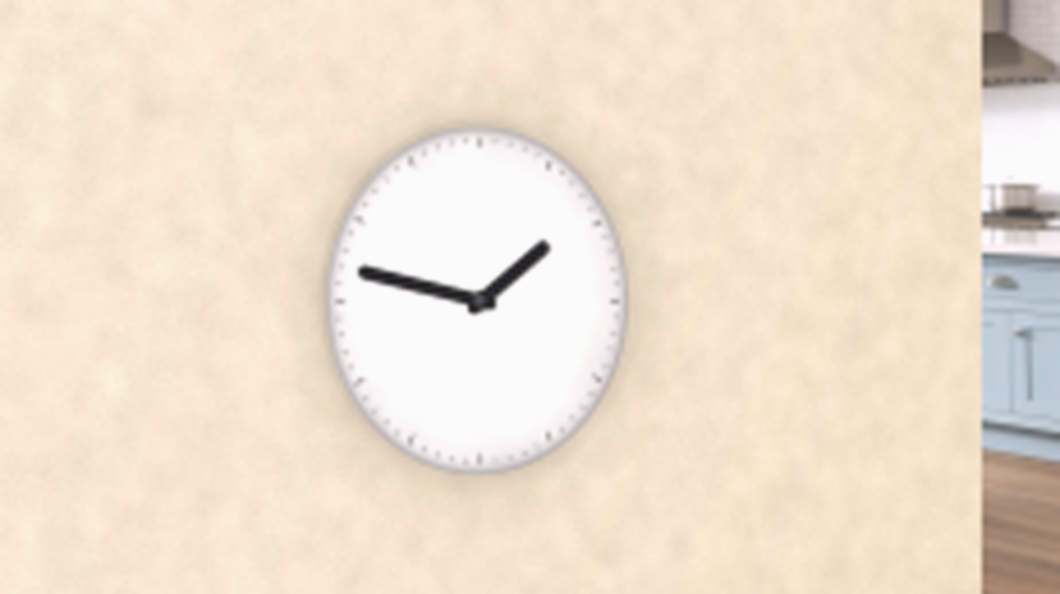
{"hour": 1, "minute": 47}
